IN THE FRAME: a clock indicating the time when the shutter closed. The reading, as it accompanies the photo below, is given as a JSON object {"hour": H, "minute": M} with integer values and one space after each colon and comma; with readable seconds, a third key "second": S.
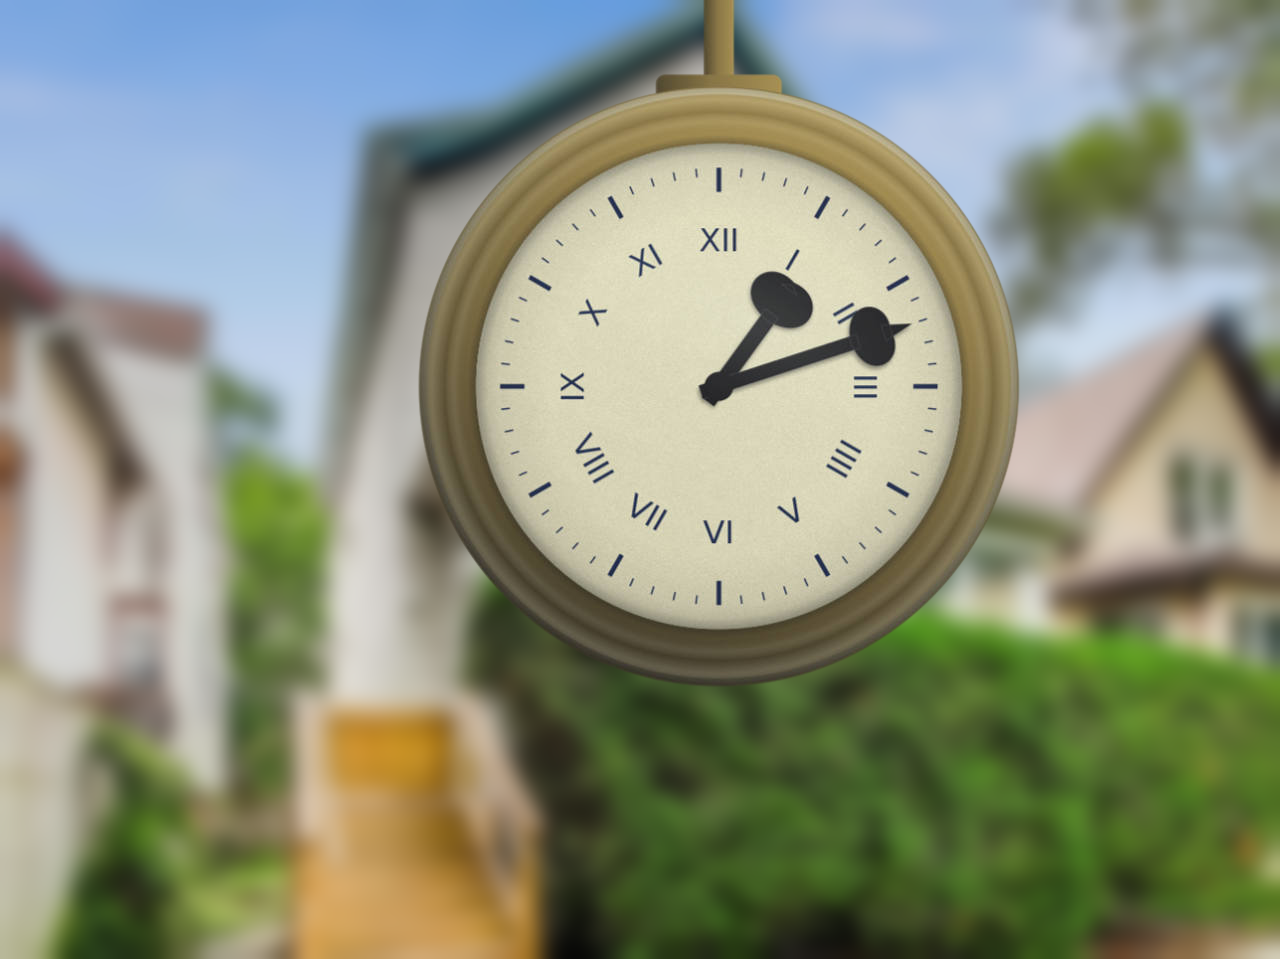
{"hour": 1, "minute": 12}
